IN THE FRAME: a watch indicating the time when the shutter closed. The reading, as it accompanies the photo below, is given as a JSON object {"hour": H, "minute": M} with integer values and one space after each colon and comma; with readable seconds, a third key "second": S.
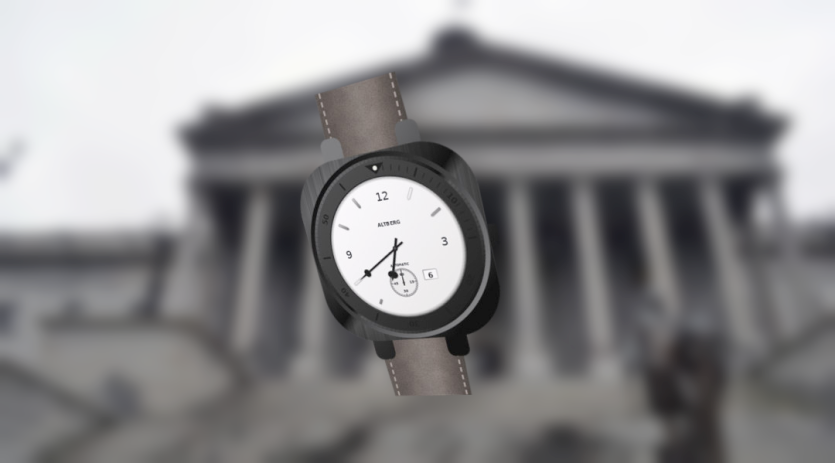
{"hour": 6, "minute": 40}
